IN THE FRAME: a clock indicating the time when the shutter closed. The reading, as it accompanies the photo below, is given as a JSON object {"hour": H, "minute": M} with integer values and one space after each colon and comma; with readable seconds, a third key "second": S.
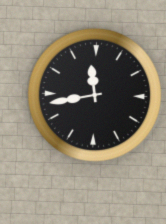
{"hour": 11, "minute": 43}
